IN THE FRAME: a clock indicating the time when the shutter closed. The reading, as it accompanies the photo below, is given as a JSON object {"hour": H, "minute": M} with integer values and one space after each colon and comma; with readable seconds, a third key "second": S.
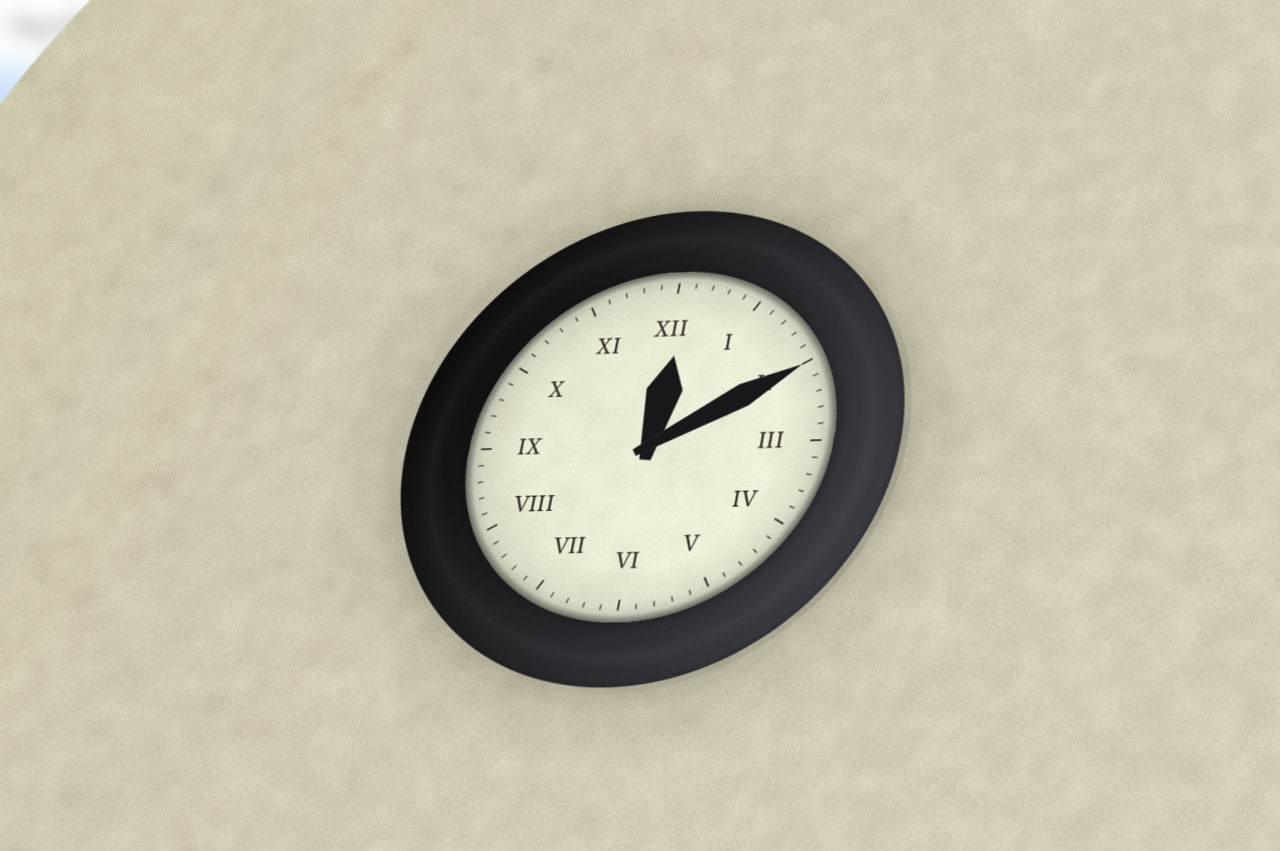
{"hour": 12, "minute": 10}
